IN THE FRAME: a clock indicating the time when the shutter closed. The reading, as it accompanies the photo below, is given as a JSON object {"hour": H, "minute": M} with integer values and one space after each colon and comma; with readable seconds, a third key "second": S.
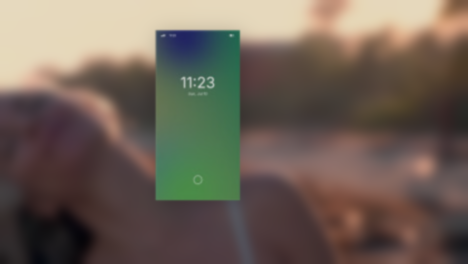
{"hour": 11, "minute": 23}
